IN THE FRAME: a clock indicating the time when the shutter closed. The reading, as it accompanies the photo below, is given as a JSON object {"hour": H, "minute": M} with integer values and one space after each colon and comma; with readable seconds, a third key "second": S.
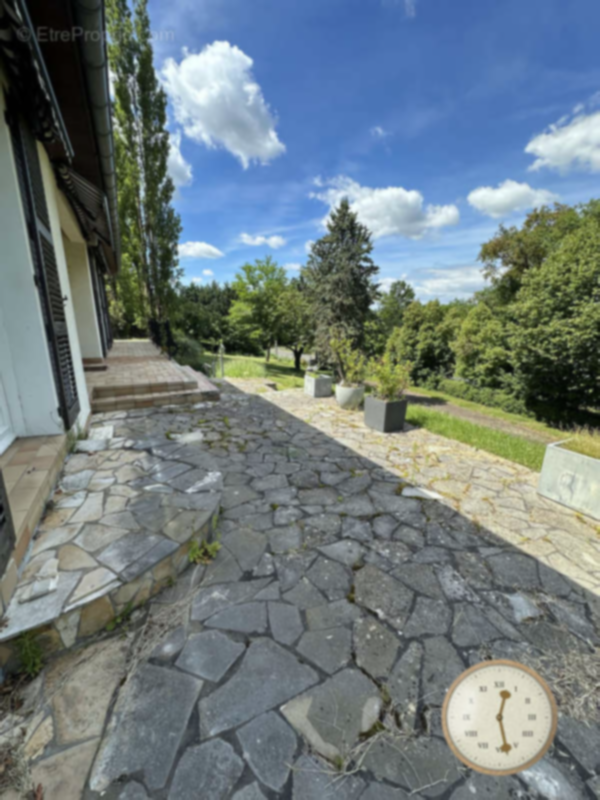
{"hour": 12, "minute": 28}
